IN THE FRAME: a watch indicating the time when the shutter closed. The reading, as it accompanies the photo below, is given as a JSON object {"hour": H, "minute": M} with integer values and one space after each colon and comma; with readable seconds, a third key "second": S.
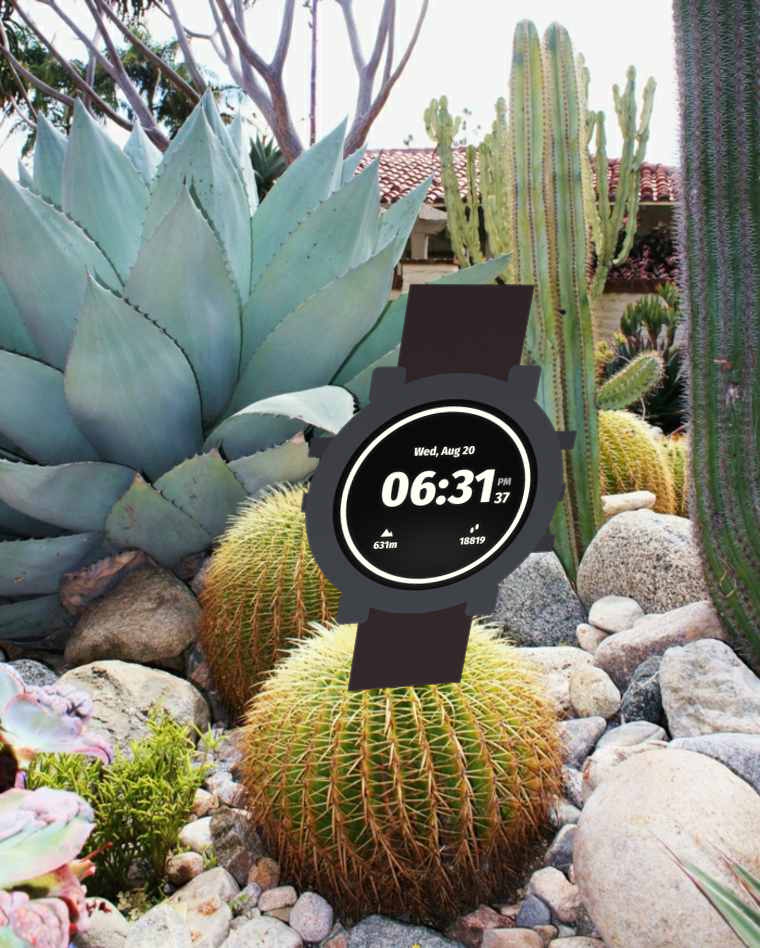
{"hour": 6, "minute": 31, "second": 37}
